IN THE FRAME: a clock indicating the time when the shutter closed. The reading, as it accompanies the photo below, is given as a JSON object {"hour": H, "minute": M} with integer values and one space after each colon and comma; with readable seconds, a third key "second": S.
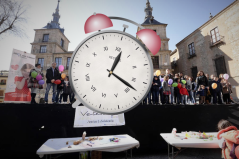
{"hour": 12, "minute": 18}
